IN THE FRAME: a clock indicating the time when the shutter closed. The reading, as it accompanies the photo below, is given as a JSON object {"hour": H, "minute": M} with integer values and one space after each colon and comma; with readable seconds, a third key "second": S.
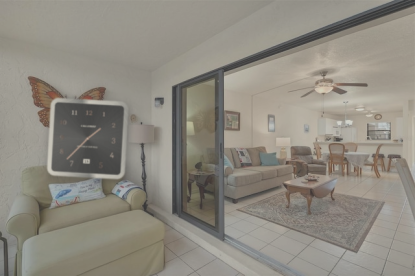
{"hour": 1, "minute": 37}
